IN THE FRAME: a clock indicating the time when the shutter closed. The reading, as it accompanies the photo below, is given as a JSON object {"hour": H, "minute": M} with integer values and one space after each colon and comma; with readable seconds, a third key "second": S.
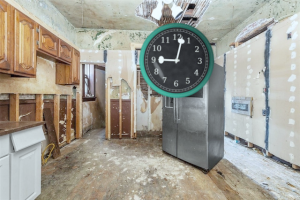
{"hour": 9, "minute": 2}
